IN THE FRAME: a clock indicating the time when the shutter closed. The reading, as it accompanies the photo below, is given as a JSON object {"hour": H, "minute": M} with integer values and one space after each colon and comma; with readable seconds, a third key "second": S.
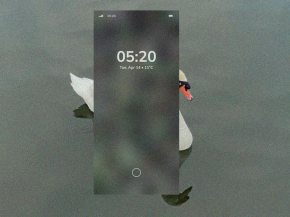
{"hour": 5, "minute": 20}
